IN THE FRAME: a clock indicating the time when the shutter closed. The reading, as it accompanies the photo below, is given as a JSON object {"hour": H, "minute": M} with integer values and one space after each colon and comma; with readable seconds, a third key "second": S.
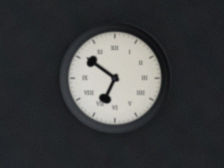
{"hour": 6, "minute": 51}
